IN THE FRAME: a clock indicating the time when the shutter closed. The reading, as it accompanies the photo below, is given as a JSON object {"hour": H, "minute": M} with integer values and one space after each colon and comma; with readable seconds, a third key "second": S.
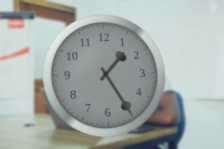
{"hour": 1, "minute": 25}
